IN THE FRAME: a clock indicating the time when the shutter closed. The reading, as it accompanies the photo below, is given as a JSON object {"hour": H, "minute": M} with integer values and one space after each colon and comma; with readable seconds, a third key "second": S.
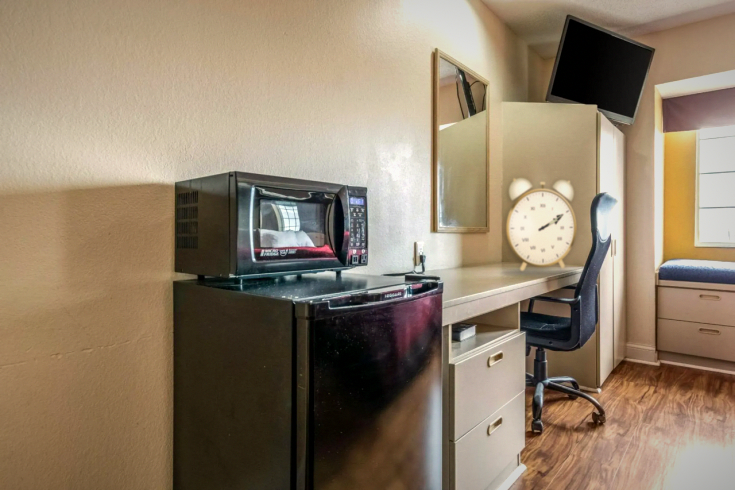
{"hour": 2, "minute": 10}
